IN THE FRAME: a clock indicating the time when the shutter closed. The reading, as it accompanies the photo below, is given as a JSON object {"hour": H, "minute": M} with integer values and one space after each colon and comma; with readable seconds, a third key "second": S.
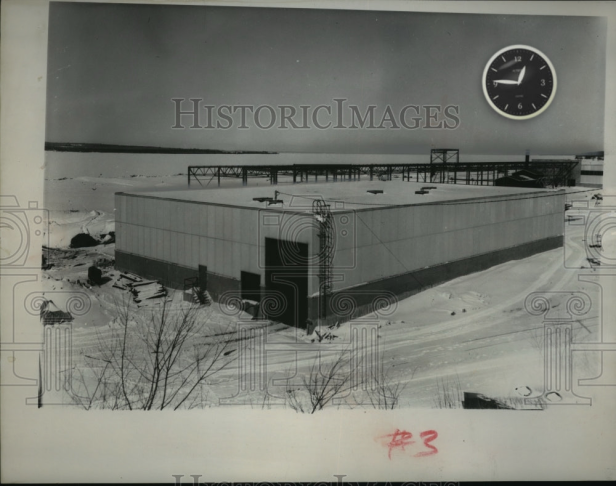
{"hour": 12, "minute": 46}
